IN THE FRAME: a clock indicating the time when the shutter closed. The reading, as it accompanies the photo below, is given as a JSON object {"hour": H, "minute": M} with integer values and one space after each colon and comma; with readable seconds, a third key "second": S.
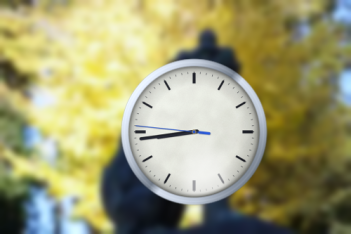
{"hour": 8, "minute": 43, "second": 46}
